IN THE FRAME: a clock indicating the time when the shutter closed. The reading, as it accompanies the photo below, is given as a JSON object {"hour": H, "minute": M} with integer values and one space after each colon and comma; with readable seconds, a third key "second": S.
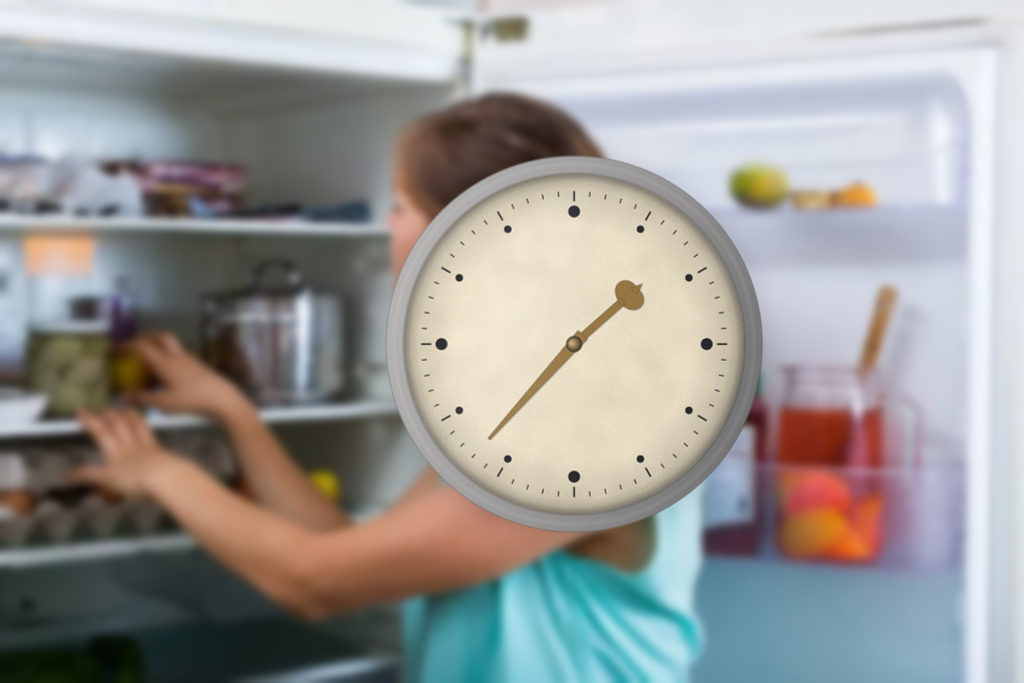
{"hour": 1, "minute": 37}
